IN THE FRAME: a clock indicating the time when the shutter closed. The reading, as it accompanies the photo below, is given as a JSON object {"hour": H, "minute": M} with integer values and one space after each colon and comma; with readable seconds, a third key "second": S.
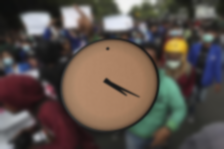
{"hour": 4, "minute": 20}
